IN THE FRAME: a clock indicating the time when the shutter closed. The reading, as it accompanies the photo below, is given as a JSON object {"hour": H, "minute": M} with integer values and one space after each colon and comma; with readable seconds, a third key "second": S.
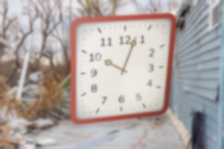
{"hour": 10, "minute": 3}
